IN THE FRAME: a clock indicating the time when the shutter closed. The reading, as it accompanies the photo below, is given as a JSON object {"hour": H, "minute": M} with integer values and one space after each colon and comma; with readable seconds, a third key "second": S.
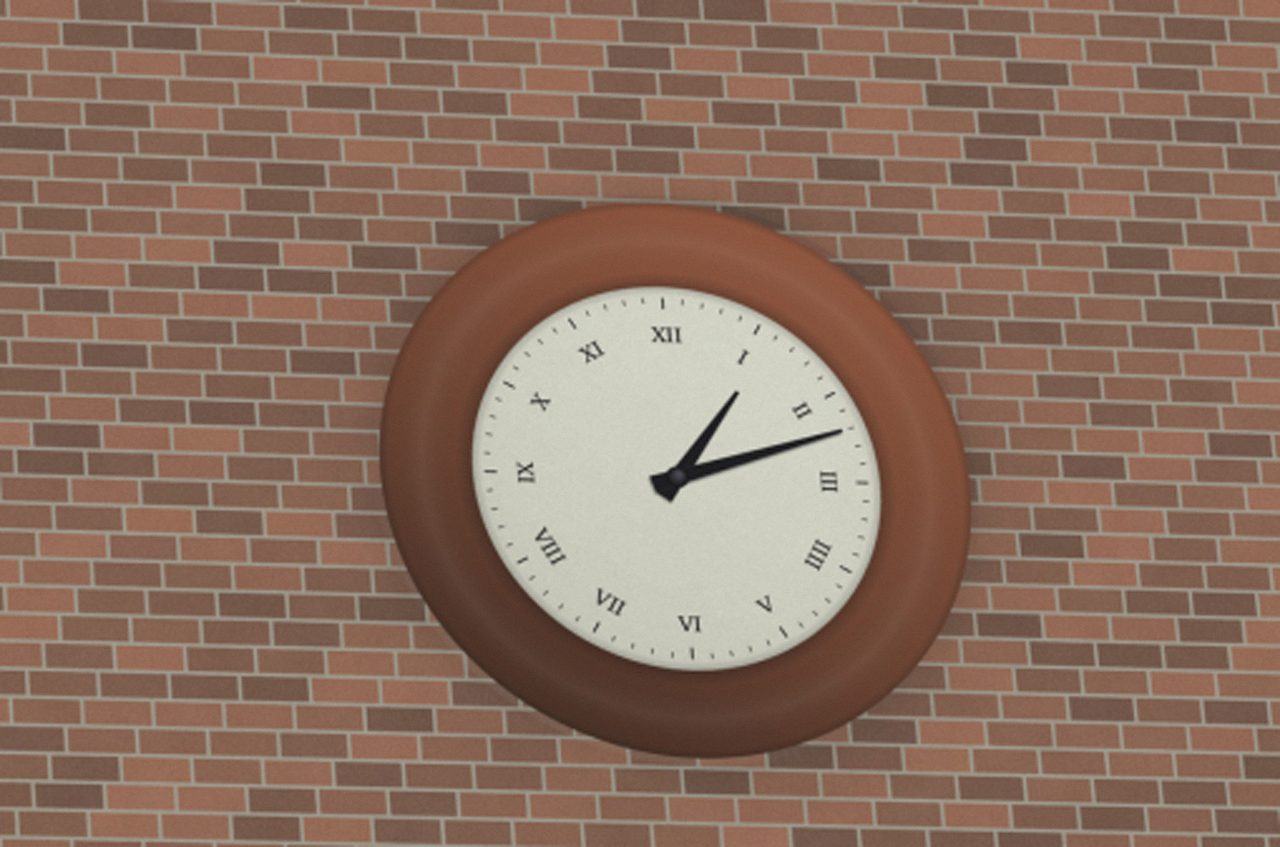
{"hour": 1, "minute": 12}
